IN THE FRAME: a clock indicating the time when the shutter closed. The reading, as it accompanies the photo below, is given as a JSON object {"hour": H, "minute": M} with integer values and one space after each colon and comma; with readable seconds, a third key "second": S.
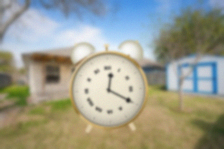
{"hour": 12, "minute": 20}
